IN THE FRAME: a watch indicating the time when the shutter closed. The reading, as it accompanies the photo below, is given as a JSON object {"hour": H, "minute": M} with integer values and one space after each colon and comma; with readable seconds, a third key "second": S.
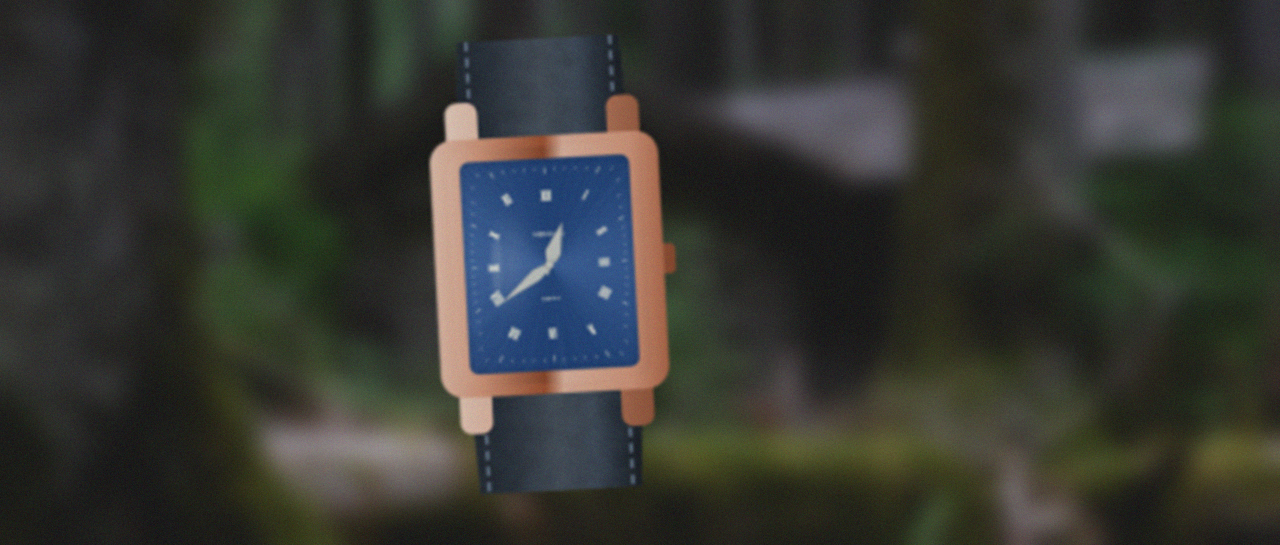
{"hour": 12, "minute": 39}
